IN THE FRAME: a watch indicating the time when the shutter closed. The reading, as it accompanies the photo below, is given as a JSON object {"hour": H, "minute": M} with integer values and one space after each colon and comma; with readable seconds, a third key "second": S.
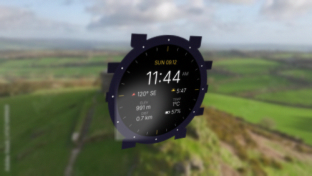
{"hour": 11, "minute": 44}
